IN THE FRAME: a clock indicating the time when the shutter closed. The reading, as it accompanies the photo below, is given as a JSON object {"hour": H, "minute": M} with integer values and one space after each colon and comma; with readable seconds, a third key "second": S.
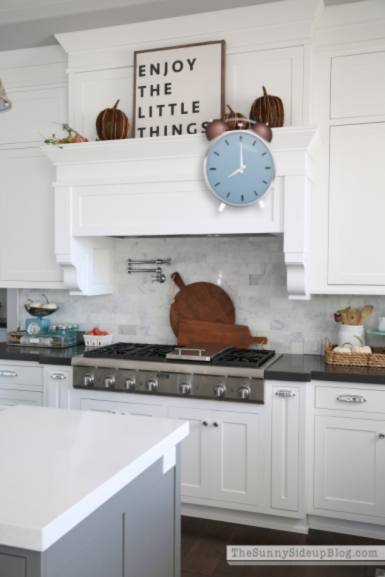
{"hour": 8, "minute": 0}
